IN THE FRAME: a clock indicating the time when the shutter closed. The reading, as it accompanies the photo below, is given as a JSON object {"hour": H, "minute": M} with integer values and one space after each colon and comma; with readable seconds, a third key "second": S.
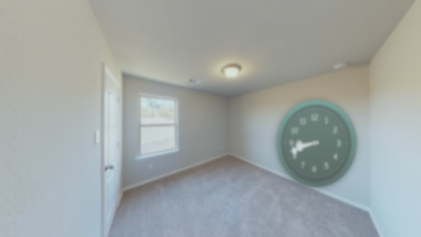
{"hour": 8, "minute": 42}
